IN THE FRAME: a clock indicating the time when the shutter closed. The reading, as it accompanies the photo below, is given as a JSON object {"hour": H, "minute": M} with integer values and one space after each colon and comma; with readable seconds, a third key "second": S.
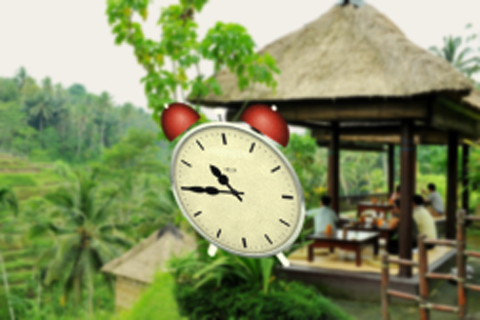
{"hour": 10, "minute": 45}
